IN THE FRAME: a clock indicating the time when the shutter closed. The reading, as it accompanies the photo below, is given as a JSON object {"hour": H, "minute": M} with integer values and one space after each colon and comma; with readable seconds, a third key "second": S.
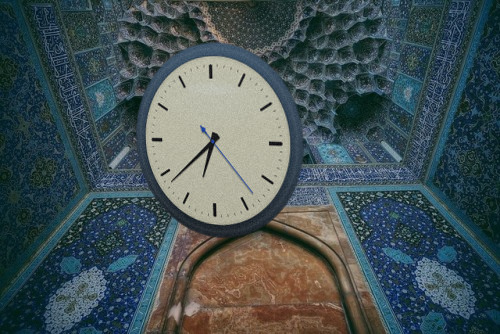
{"hour": 6, "minute": 38, "second": 23}
